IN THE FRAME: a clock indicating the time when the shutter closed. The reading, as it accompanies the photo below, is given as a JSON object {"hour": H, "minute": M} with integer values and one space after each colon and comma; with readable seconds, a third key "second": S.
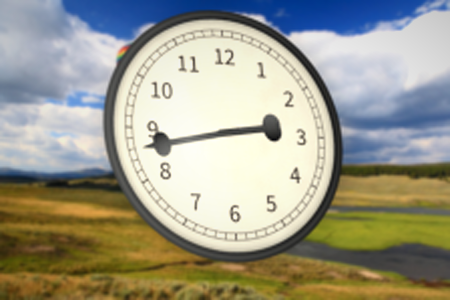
{"hour": 2, "minute": 43}
